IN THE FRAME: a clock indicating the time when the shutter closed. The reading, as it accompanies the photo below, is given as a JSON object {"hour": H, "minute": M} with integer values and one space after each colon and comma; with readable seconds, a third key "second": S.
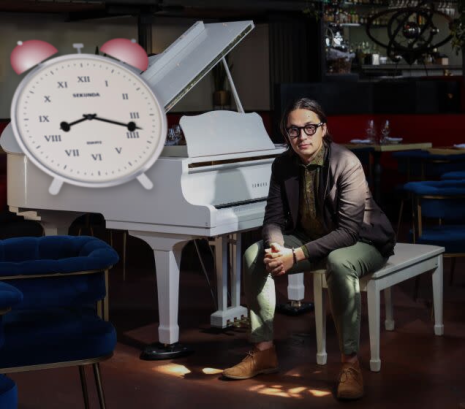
{"hour": 8, "minute": 18}
